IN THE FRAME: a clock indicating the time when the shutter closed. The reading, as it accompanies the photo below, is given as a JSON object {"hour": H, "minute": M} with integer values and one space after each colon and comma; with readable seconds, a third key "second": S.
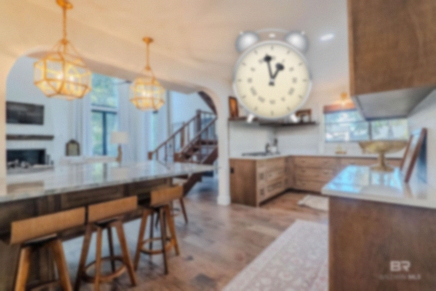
{"hour": 12, "minute": 58}
